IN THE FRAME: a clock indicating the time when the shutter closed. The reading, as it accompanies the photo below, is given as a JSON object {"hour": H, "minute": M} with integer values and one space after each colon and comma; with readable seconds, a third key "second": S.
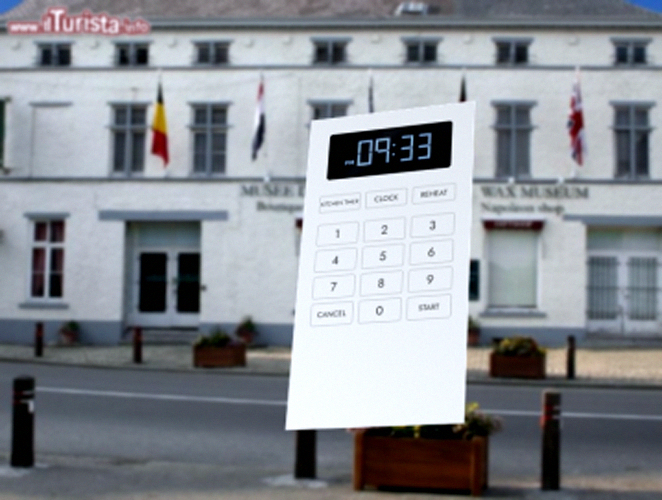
{"hour": 9, "minute": 33}
